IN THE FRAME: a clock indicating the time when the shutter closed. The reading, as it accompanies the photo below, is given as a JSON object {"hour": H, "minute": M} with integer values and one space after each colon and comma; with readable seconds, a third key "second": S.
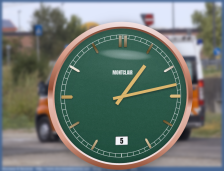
{"hour": 1, "minute": 13}
